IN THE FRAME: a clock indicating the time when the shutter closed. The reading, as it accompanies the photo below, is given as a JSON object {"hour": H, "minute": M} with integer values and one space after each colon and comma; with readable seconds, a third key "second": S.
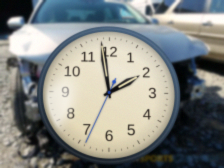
{"hour": 1, "minute": 58, "second": 34}
